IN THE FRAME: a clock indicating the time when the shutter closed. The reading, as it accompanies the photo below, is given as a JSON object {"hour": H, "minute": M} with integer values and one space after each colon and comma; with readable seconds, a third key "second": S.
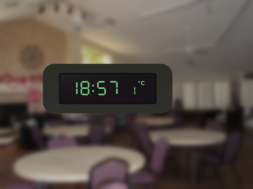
{"hour": 18, "minute": 57}
